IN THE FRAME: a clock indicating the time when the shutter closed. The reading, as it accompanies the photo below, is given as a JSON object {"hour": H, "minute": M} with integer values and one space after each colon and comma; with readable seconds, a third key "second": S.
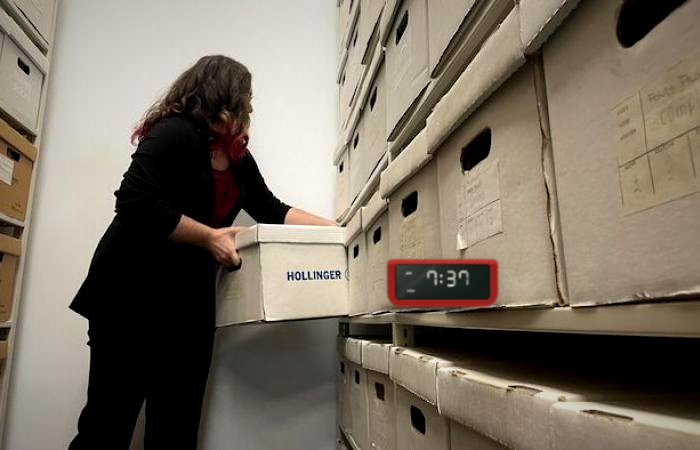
{"hour": 7, "minute": 37}
